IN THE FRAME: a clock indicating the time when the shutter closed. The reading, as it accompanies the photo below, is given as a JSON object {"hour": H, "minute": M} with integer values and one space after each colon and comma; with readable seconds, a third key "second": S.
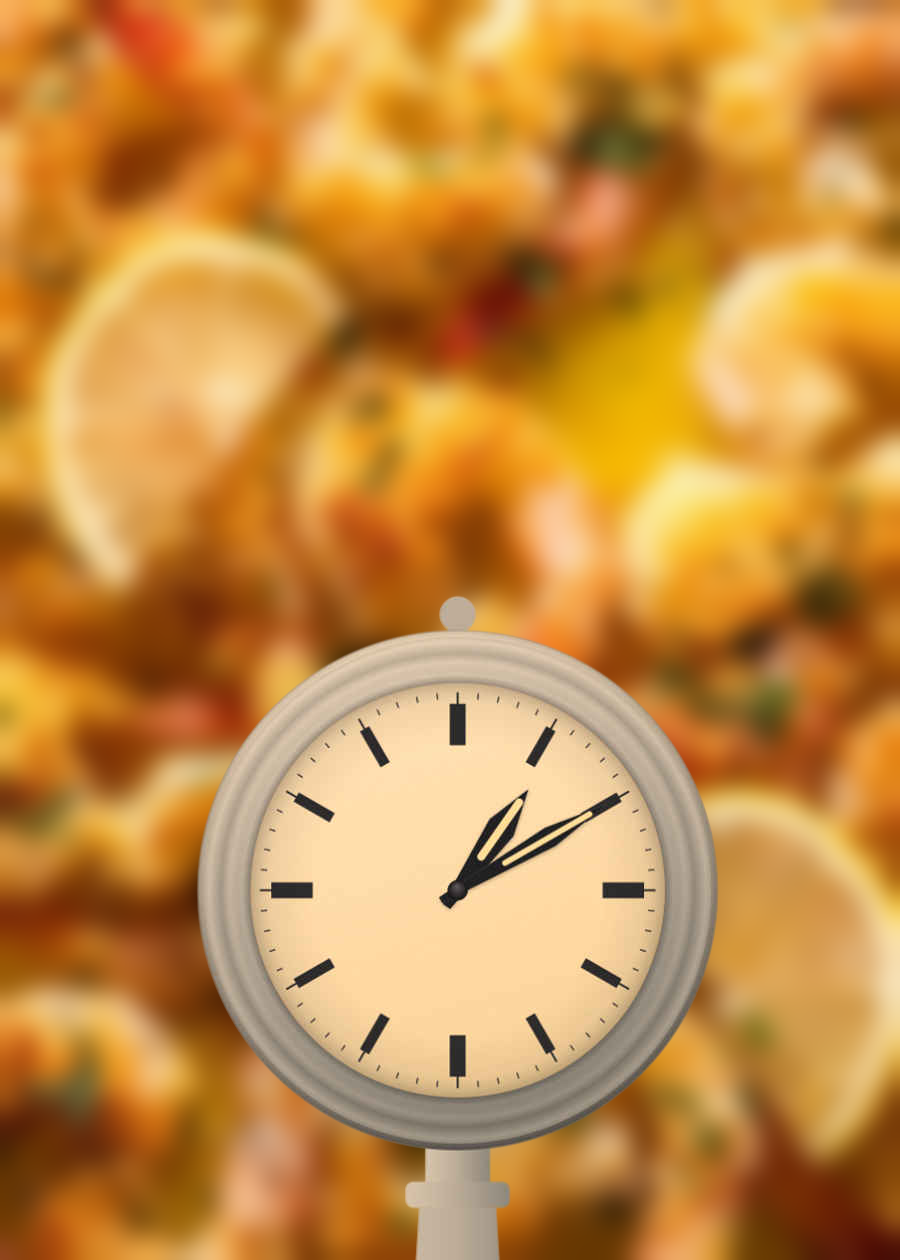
{"hour": 1, "minute": 10}
